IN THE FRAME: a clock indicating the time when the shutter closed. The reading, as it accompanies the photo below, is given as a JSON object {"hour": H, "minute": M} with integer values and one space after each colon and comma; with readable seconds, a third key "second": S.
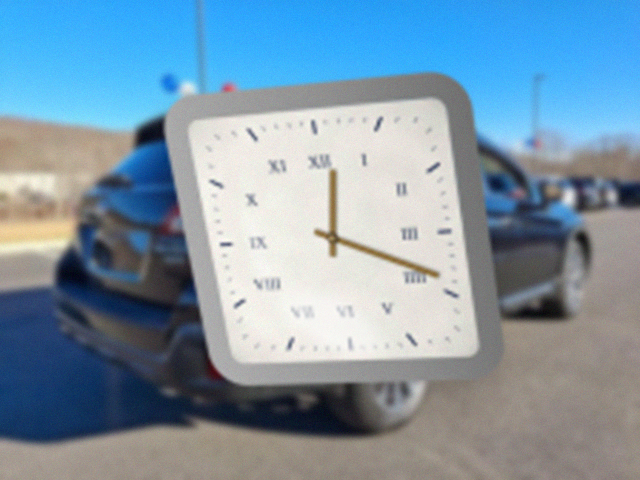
{"hour": 12, "minute": 19}
